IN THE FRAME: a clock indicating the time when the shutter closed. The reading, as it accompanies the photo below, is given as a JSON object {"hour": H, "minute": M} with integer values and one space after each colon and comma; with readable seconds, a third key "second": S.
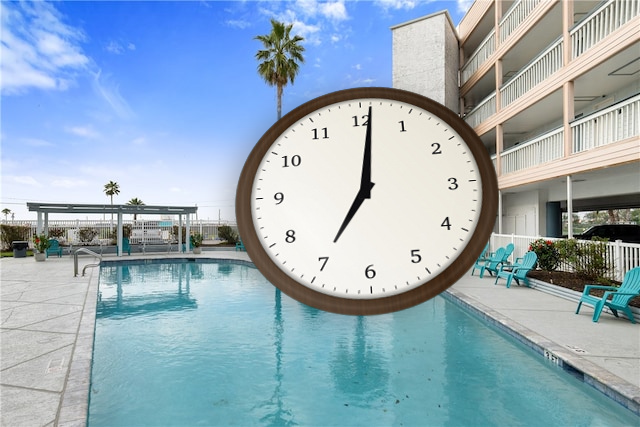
{"hour": 7, "minute": 1}
